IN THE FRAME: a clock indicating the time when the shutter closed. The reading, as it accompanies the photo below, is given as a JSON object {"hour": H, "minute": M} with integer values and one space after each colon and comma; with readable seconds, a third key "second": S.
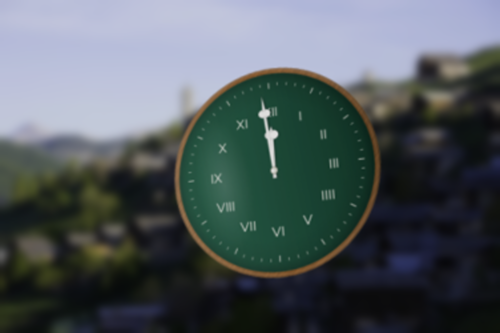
{"hour": 11, "minute": 59}
